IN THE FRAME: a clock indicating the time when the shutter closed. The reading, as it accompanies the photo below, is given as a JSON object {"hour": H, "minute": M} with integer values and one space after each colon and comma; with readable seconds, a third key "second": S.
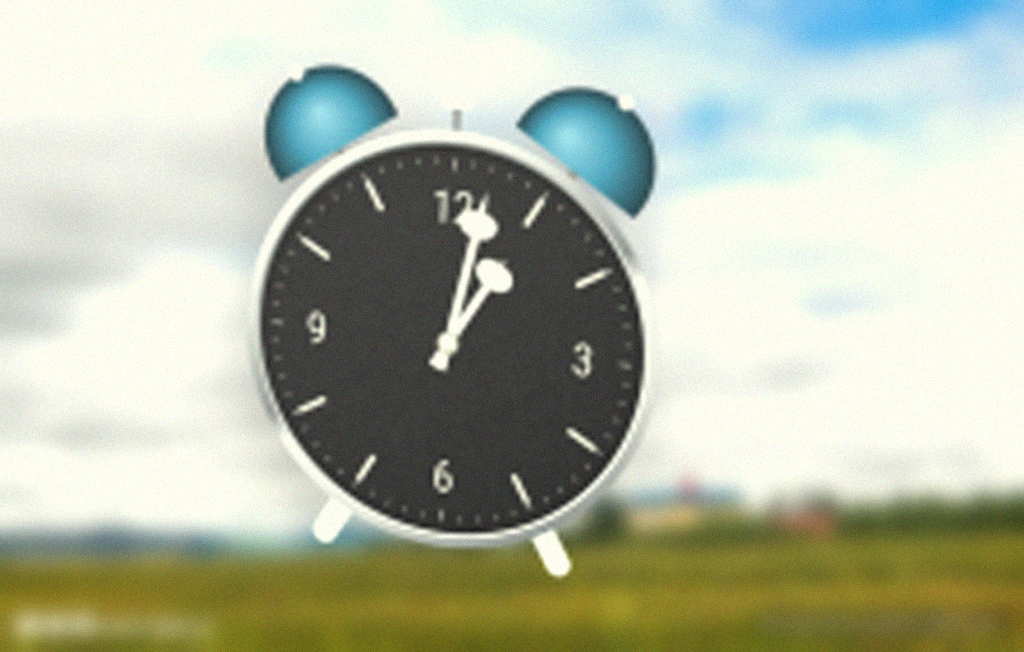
{"hour": 1, "minute": 2}
